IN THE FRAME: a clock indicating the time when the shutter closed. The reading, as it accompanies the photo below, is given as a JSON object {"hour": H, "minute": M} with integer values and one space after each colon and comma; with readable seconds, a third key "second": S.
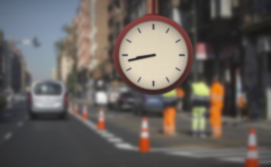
{"hour": 8, "minute": 43}
